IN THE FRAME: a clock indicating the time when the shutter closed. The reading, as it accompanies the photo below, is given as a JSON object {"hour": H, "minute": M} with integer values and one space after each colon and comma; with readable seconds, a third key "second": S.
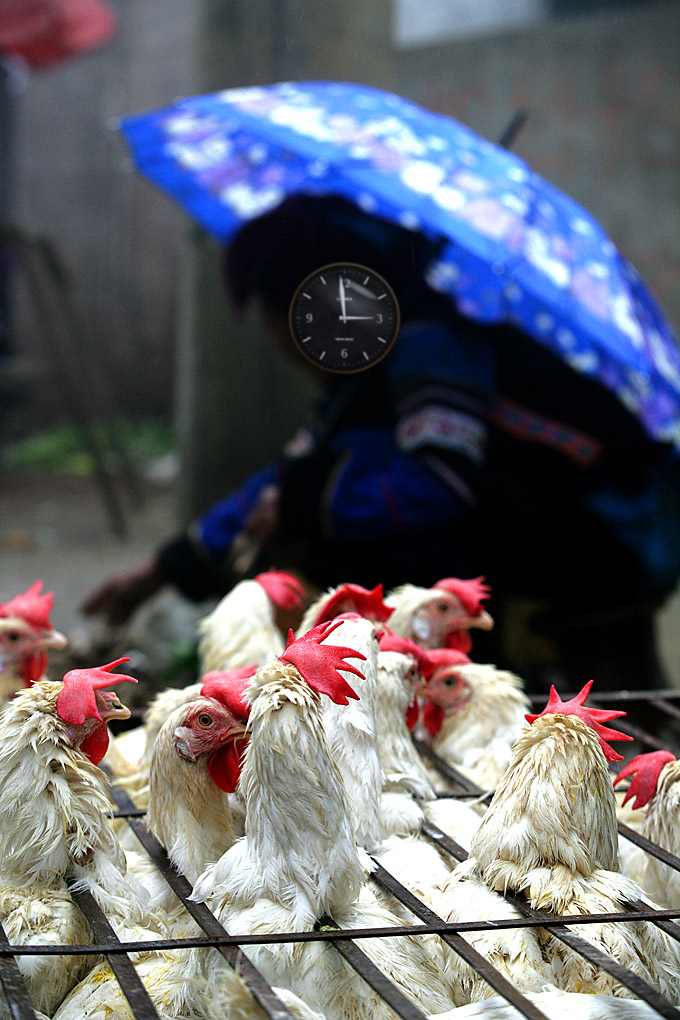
{"hour": 2, "minute": 59}
